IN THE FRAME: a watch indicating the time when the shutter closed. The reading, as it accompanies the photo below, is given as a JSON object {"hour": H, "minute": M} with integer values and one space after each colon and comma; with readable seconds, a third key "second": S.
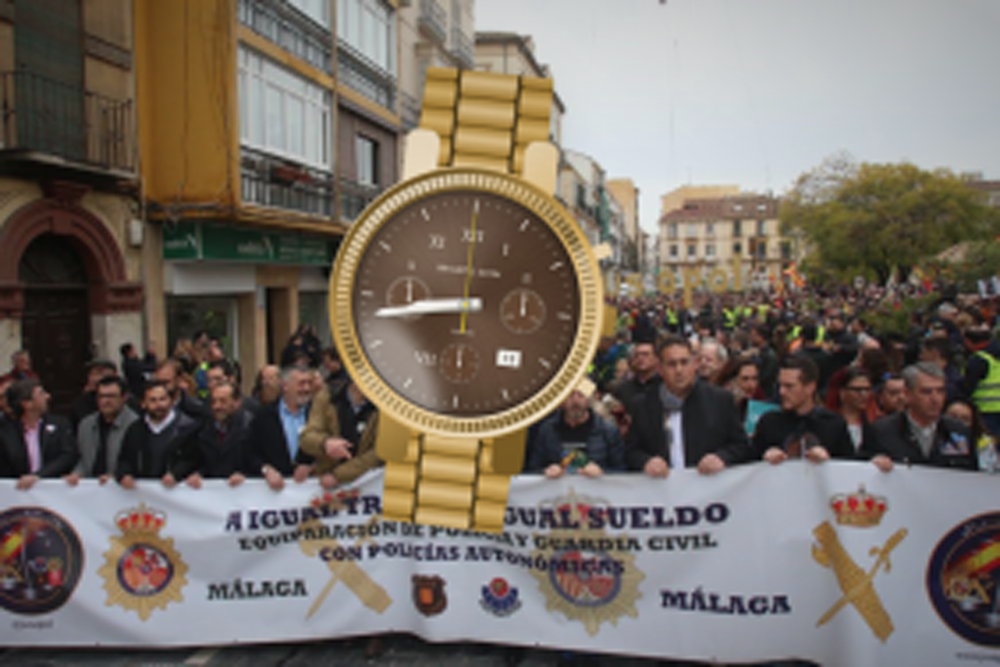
{"hour": 8, "minute": 43}
